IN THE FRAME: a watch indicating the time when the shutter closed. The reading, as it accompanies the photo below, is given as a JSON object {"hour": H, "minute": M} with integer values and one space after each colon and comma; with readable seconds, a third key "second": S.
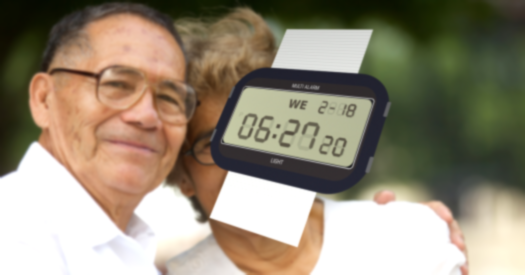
{"hour": 6, "minute": 27, "second": 20}
